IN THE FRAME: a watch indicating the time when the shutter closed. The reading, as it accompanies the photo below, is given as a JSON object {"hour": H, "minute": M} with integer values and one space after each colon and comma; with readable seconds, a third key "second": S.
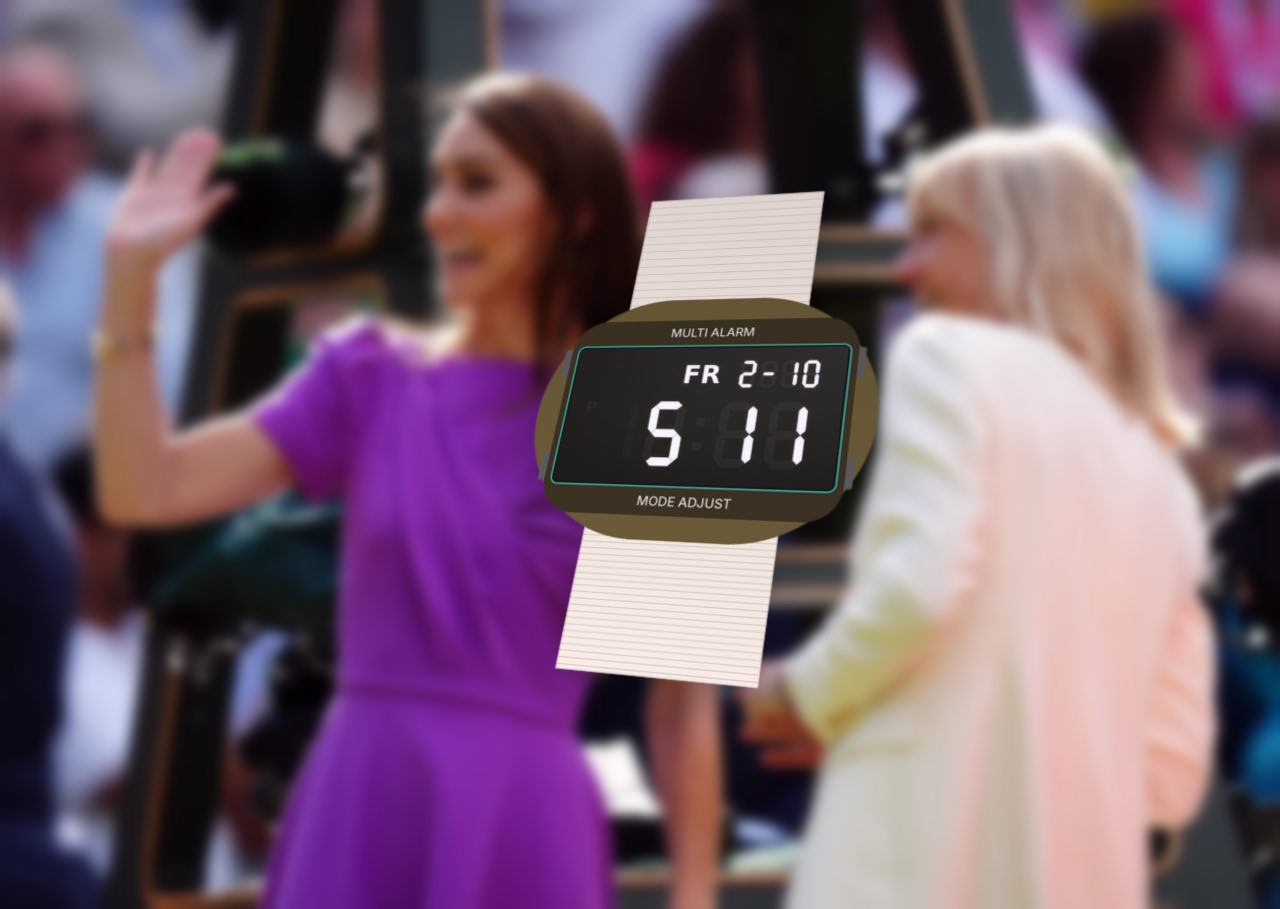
{"hour": 5, "minute": 11}
